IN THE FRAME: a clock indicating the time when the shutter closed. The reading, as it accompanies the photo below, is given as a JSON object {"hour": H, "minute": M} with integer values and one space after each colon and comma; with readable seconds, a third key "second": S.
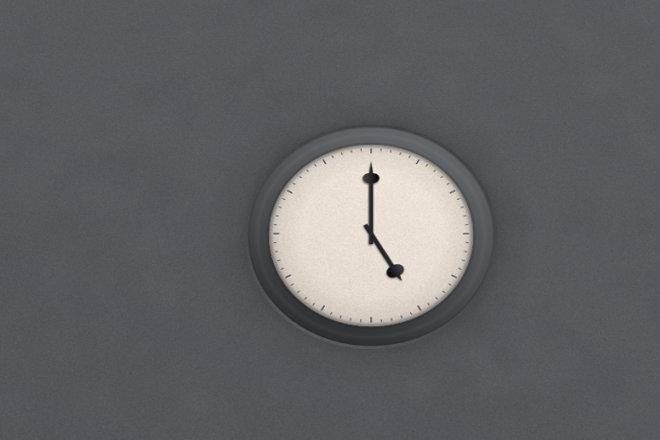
{"hour": 5, "minute": 0}
